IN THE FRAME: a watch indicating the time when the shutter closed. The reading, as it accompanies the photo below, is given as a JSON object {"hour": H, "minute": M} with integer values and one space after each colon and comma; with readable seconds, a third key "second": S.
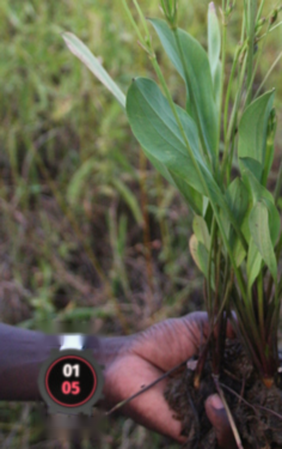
{"hour": 1, "minute": 5}
